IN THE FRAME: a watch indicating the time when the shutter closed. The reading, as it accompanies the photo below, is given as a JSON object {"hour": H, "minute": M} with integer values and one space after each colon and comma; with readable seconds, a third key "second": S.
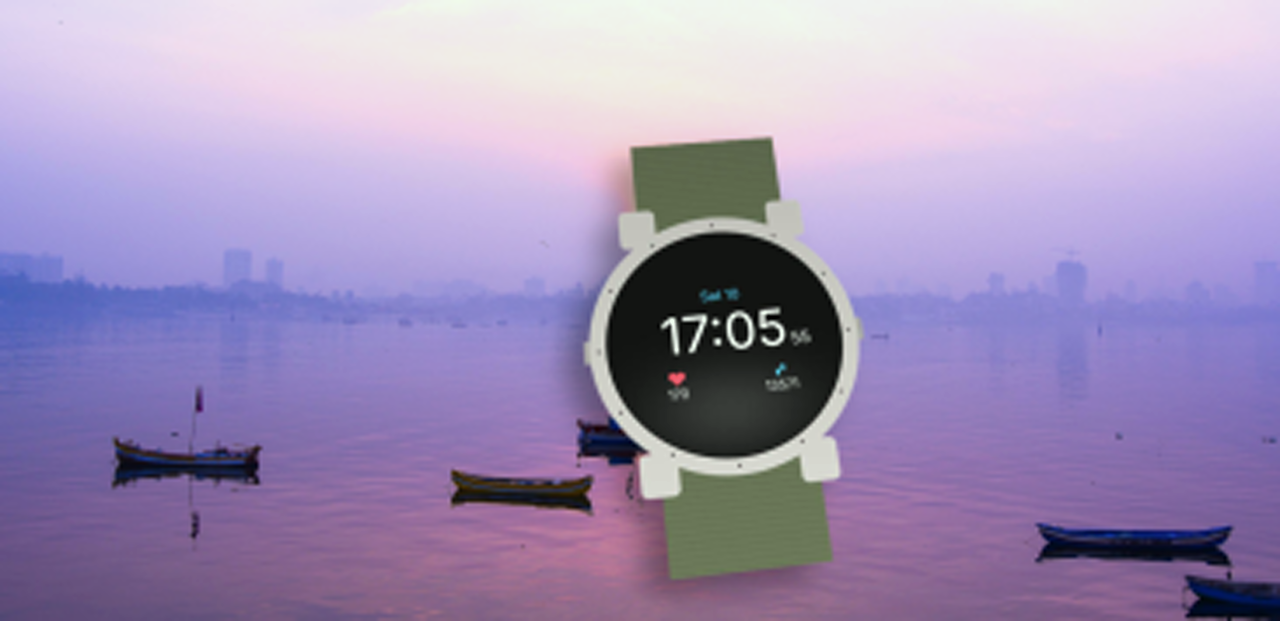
{"hour": 17, "minute": 5}
